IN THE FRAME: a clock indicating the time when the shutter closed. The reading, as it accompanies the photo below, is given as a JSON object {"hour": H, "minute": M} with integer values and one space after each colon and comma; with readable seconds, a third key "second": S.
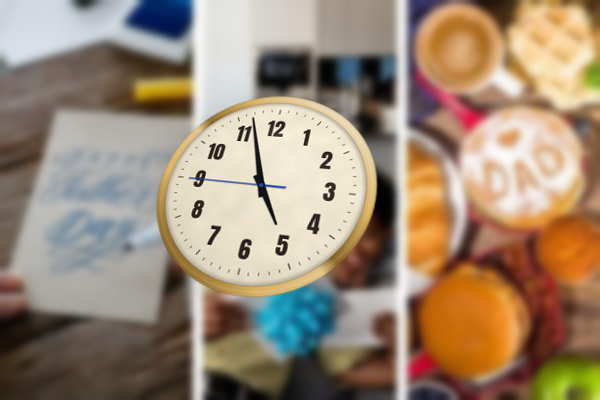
{"hour": 4, "minute": 56, "second": 45}
